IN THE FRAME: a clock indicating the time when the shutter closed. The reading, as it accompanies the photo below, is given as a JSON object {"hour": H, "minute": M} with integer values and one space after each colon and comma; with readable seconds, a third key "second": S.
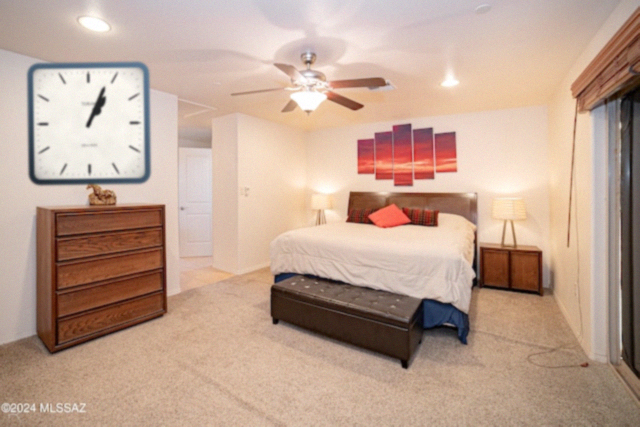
{"hour": 1, "minute": 4}
